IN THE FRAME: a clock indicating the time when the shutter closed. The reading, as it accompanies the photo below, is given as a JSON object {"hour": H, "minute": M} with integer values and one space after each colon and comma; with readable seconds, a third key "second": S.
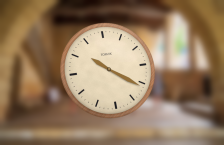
{"hour": 10, "minute": 21}
